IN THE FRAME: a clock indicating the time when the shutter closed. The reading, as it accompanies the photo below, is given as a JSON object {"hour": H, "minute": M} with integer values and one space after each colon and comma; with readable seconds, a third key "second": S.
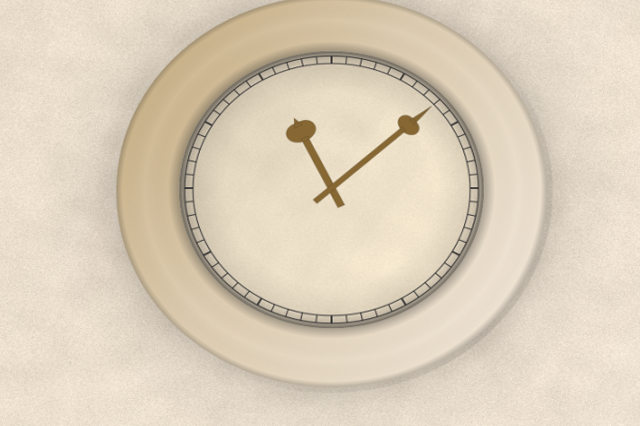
{"hour": 11, "minute": 8}
